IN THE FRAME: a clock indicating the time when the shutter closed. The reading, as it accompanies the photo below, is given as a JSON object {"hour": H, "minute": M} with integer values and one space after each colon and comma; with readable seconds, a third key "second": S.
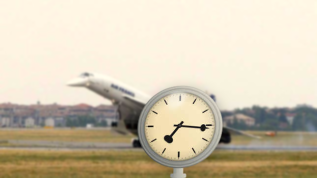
{"hour": 7, "minute": 16}
